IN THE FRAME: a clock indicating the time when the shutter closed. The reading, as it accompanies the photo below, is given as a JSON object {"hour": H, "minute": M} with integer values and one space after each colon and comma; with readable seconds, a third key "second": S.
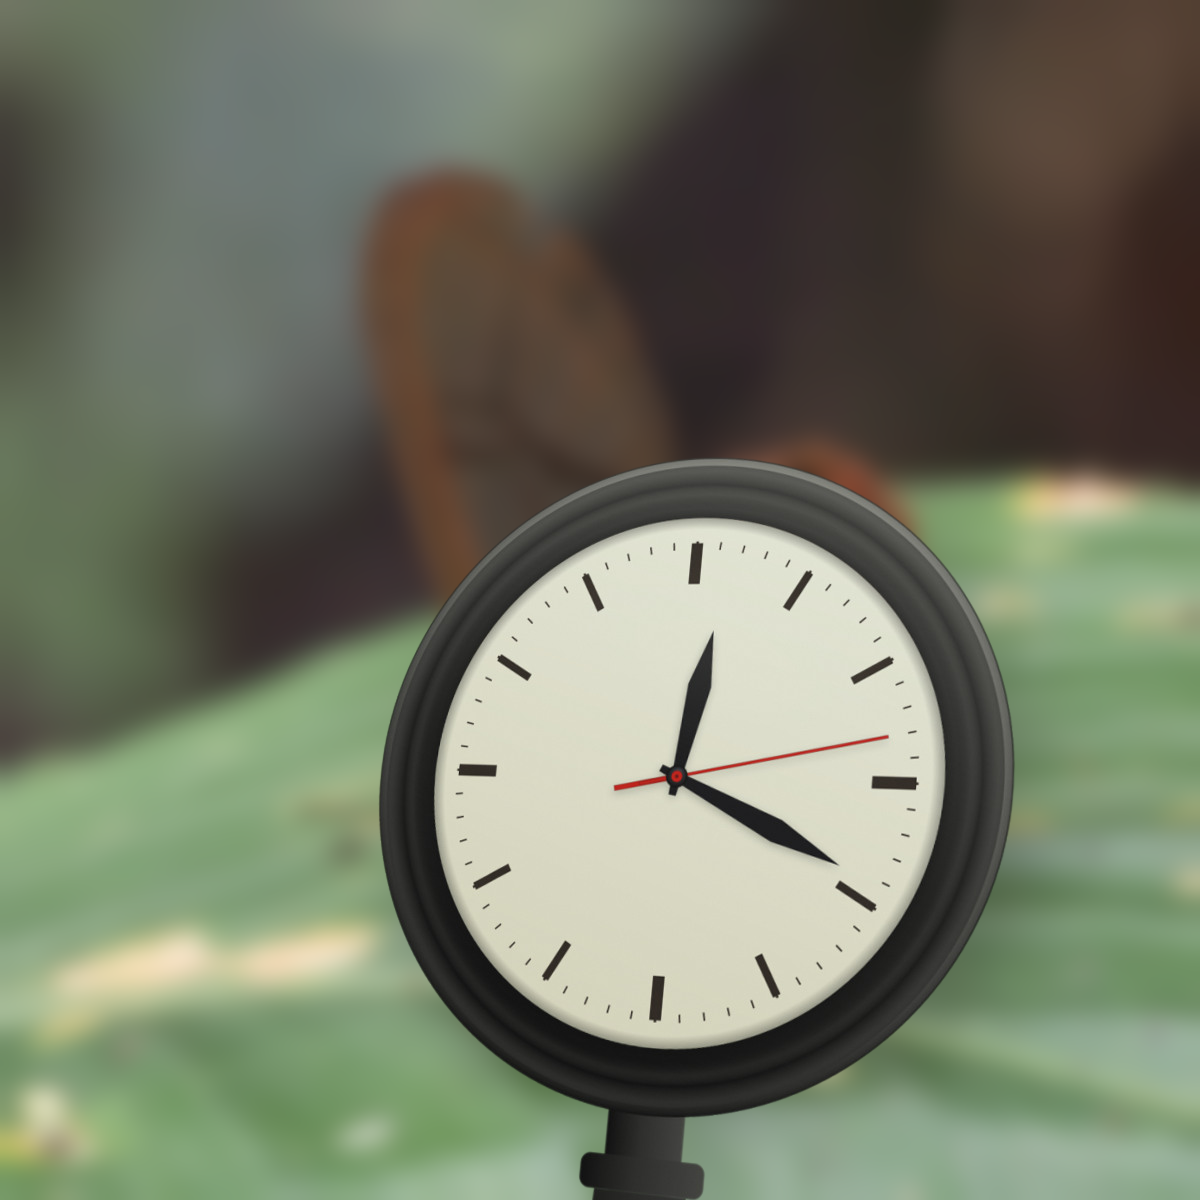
{"hour": 12, "minute": 19, "second": 13}
